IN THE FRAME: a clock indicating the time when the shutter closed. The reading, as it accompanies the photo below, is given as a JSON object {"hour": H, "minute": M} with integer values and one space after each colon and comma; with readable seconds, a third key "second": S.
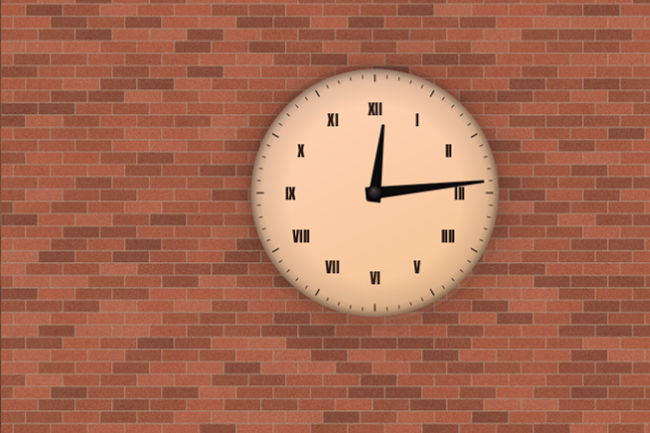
{"hour": 12, "minute": 14}
